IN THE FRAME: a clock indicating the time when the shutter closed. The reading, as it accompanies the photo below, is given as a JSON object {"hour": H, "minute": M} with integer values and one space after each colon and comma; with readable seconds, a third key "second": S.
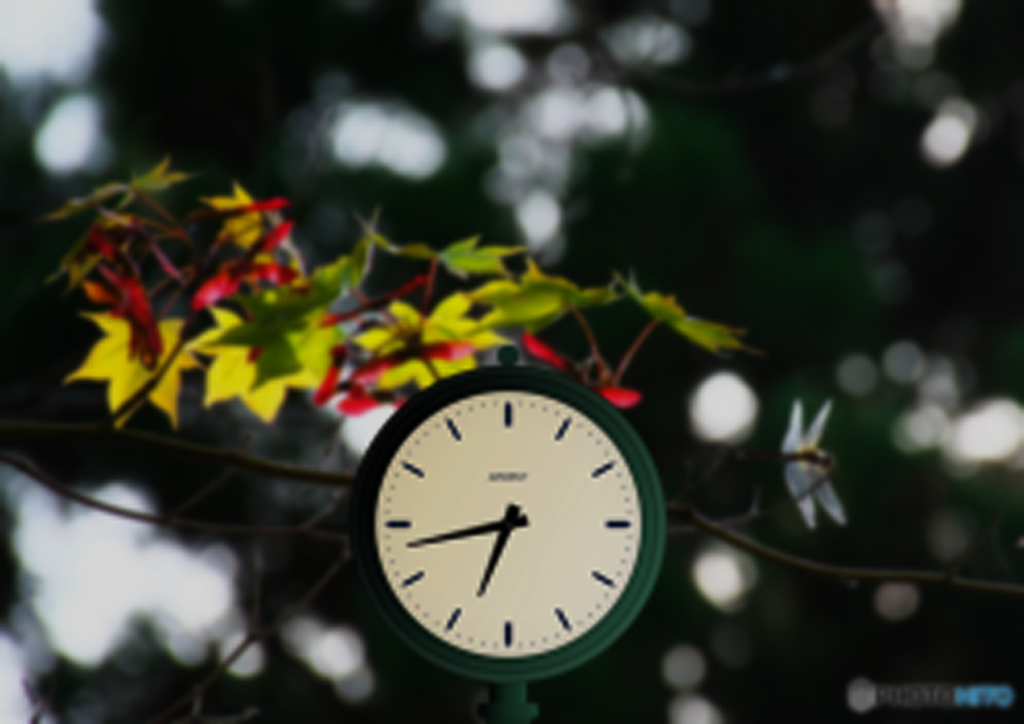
{"hour": 6, "minute": 43}
